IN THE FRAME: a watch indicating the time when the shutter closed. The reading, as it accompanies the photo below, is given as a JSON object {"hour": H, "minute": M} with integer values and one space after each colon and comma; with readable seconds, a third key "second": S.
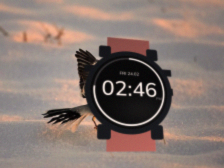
{"hour": 2, "minute": 46}
